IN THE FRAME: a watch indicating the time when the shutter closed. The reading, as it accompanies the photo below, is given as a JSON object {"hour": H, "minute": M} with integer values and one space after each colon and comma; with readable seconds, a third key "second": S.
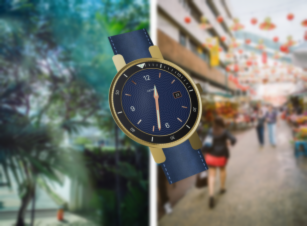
{"hour": 12, "minute": 33}
